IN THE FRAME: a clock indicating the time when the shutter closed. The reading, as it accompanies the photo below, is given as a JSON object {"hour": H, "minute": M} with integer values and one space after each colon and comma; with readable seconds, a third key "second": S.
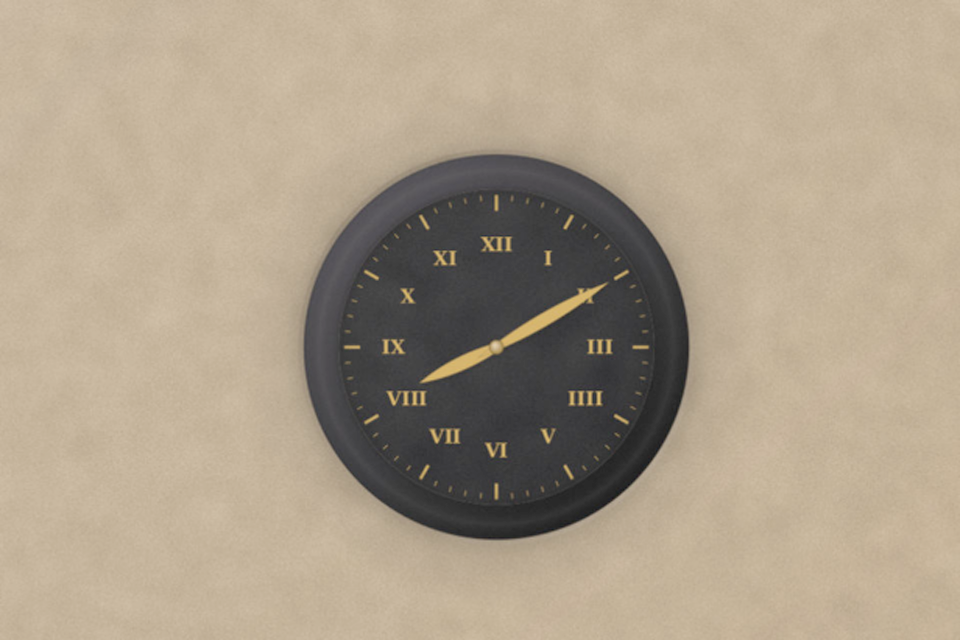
{"hour": 8, "minute": 10}
